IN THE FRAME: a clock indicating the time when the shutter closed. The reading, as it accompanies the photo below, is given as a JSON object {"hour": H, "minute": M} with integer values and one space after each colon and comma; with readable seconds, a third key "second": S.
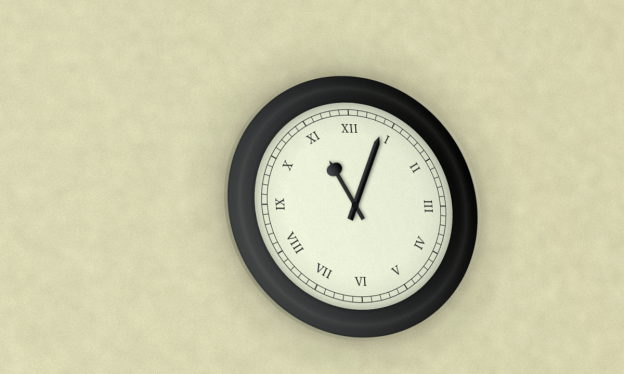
{"hour": 11, "minute": 4}
